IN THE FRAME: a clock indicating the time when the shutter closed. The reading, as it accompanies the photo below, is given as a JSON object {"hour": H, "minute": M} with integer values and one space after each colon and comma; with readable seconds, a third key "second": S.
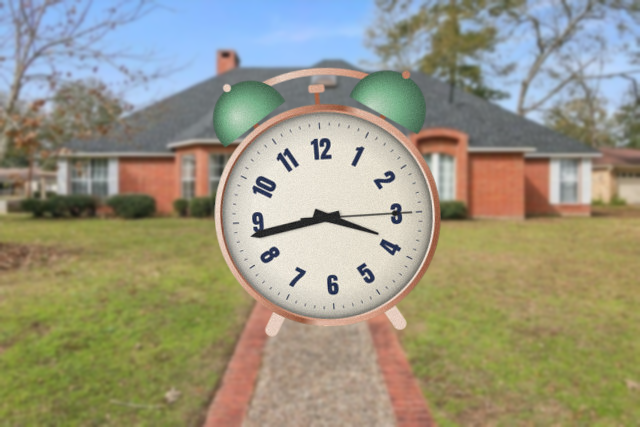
{"hour": 3, "minute": 43, "second": 15}
